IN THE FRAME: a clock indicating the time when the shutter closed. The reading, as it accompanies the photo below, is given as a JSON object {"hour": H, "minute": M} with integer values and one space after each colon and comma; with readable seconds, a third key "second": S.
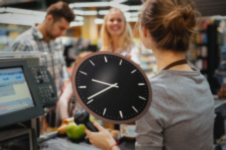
{"hour": 9, "minute": 41}
